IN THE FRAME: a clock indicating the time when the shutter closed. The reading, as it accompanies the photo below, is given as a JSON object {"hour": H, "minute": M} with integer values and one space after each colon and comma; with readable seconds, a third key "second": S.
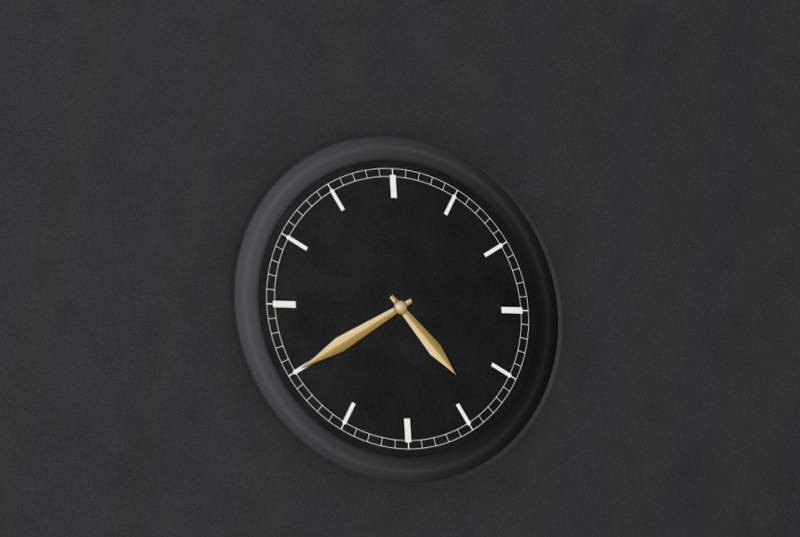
{"hour": 4, "minute": 40}
